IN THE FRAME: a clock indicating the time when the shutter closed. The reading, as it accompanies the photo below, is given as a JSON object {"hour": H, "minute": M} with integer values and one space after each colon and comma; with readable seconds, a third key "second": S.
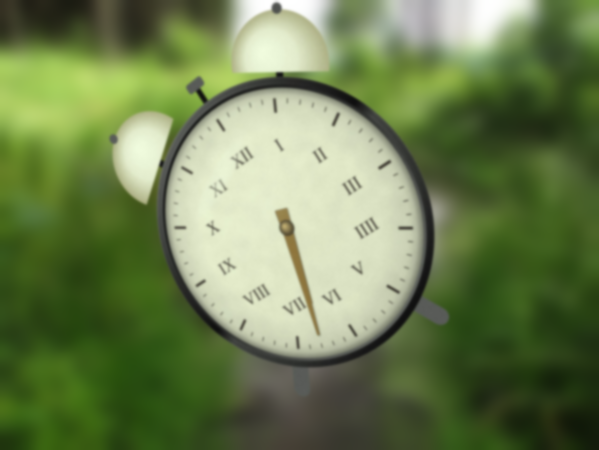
{"hour": 6, "minute": 33}
